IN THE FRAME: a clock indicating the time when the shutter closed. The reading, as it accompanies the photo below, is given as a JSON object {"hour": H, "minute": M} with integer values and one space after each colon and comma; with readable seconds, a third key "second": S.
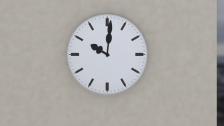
{"hour": 10, "minute": 1}
